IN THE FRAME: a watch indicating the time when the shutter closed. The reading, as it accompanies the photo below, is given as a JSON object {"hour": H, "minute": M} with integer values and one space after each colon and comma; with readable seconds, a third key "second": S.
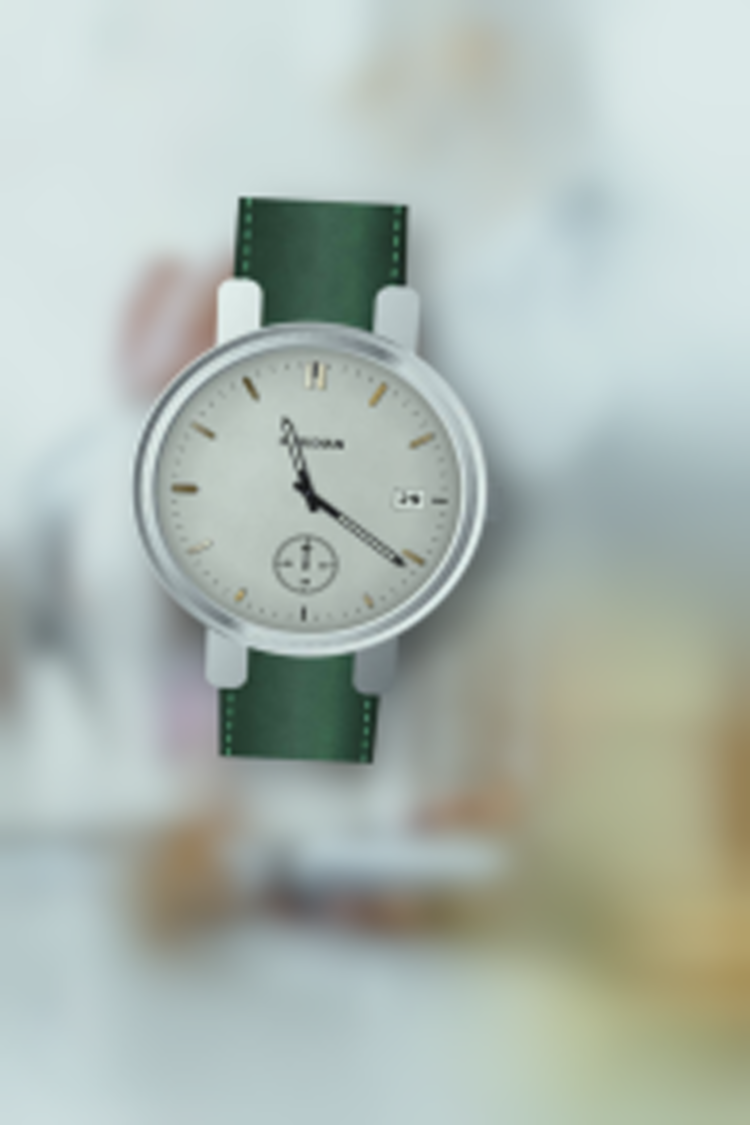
{"hour": 11, "minute": 21}
